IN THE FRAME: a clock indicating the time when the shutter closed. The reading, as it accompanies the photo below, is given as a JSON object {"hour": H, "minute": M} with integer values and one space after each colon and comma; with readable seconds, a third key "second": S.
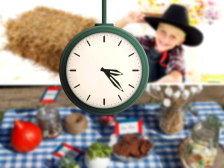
{"hour": 3, "minute": 23}
